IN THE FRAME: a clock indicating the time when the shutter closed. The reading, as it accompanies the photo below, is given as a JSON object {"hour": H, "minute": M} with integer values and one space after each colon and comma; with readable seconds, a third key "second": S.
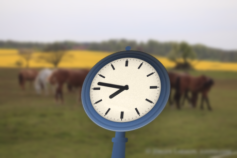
{"hour": 7, "minute": 47}
